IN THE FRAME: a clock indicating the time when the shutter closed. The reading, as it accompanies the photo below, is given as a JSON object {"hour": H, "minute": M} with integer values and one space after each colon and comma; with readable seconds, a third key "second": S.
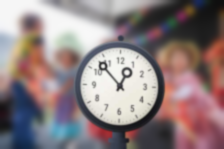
{"hour": 12, "minute": 53}
